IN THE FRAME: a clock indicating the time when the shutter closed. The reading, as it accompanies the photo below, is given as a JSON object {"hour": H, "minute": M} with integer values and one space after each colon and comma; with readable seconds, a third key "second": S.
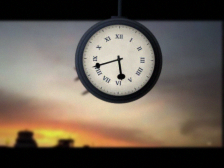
{"hour": 5, "minute": 42}
